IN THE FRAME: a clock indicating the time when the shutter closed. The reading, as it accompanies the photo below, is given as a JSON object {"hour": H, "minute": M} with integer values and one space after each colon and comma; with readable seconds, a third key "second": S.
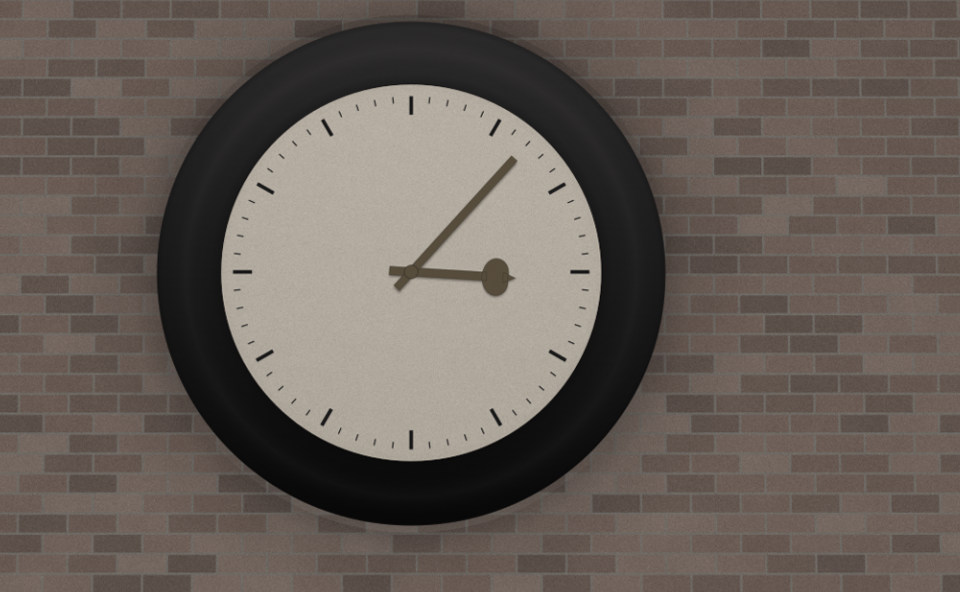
{"hour": 3, "minute": 7}
